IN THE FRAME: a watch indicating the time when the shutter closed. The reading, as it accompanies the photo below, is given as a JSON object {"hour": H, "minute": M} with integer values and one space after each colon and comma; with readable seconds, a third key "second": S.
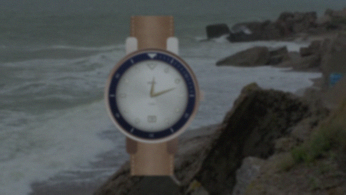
{"hour": 12, "minute": 12}
